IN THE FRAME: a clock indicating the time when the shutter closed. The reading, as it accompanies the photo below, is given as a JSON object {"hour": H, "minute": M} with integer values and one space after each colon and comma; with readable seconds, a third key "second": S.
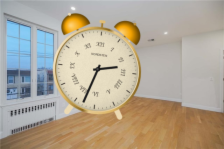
{"hour": 2, "minute": 33}
